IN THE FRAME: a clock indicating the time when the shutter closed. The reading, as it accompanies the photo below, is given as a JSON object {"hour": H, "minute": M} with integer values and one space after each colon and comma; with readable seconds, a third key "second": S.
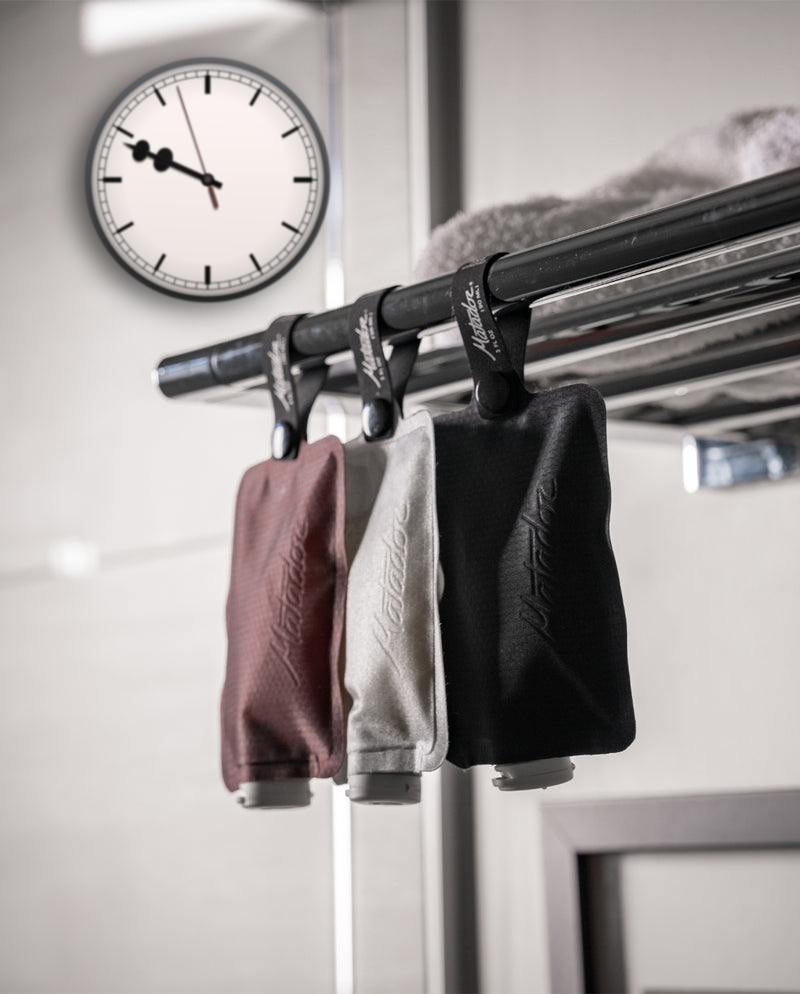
{"hour": 9, "minute": 48, "second": 57}
